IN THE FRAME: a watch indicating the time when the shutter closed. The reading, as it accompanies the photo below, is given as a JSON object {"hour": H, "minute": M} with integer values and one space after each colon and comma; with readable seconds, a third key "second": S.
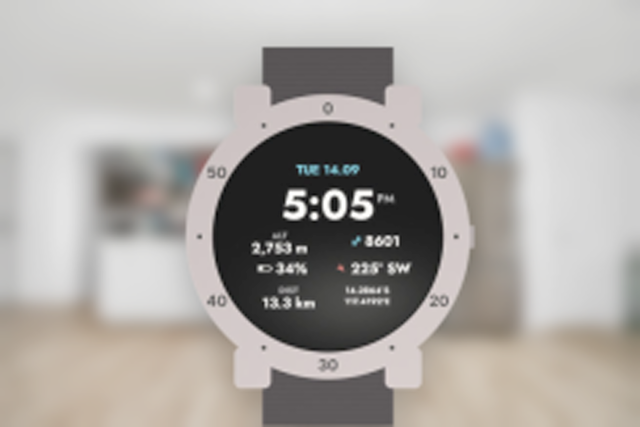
{"hour": 5, "minute": 5}
